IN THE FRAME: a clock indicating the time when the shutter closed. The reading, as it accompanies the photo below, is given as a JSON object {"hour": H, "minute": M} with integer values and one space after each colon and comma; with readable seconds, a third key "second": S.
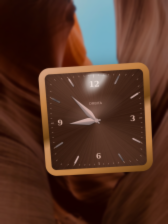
{"hour": 8, "minute": 53}
